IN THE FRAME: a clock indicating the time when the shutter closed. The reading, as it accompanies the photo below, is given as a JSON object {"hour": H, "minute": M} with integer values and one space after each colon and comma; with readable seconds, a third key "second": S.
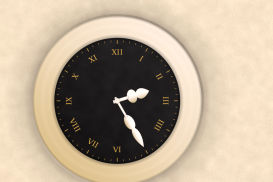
{"hour": 2, "minute": 25}
